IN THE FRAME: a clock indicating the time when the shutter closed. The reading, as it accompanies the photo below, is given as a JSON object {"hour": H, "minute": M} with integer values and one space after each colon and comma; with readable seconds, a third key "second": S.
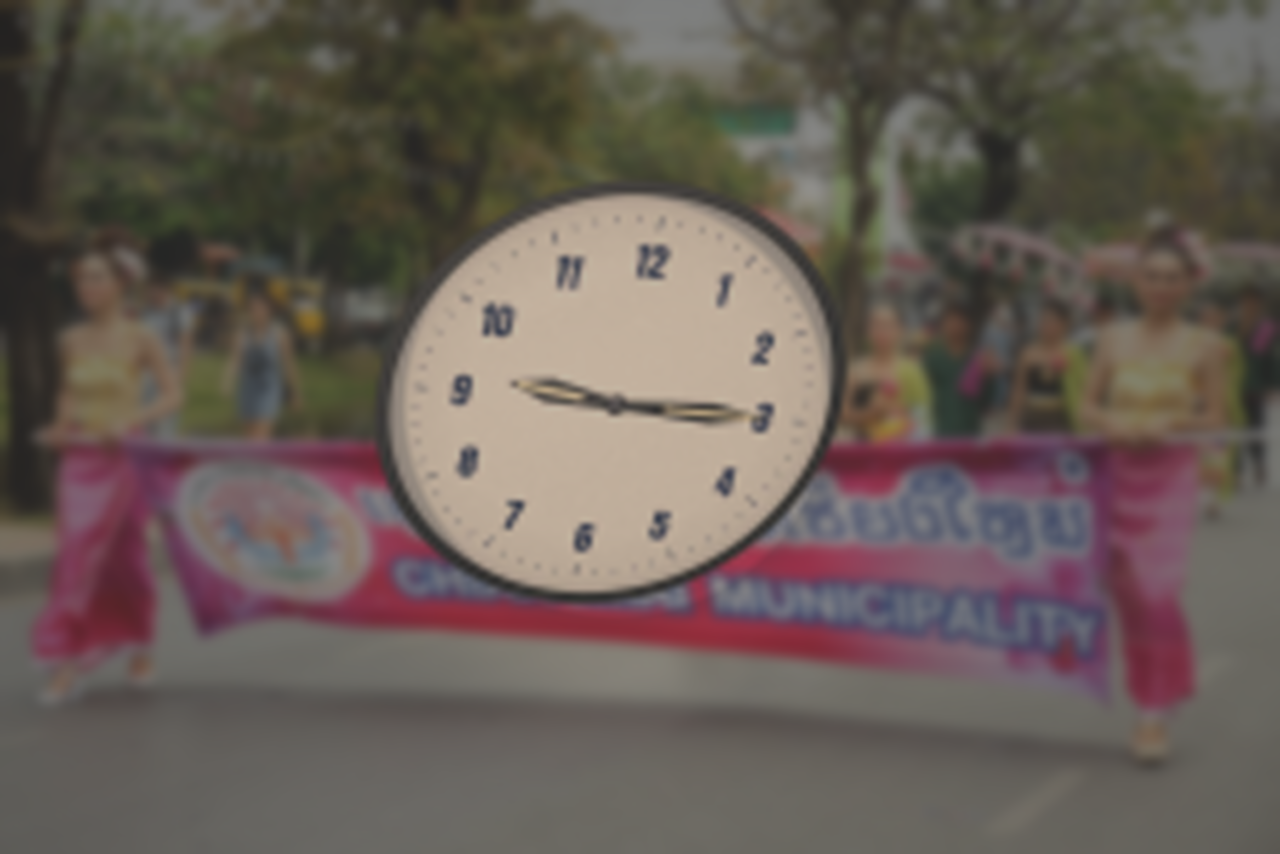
{"hour": 9, "minute": 15}
